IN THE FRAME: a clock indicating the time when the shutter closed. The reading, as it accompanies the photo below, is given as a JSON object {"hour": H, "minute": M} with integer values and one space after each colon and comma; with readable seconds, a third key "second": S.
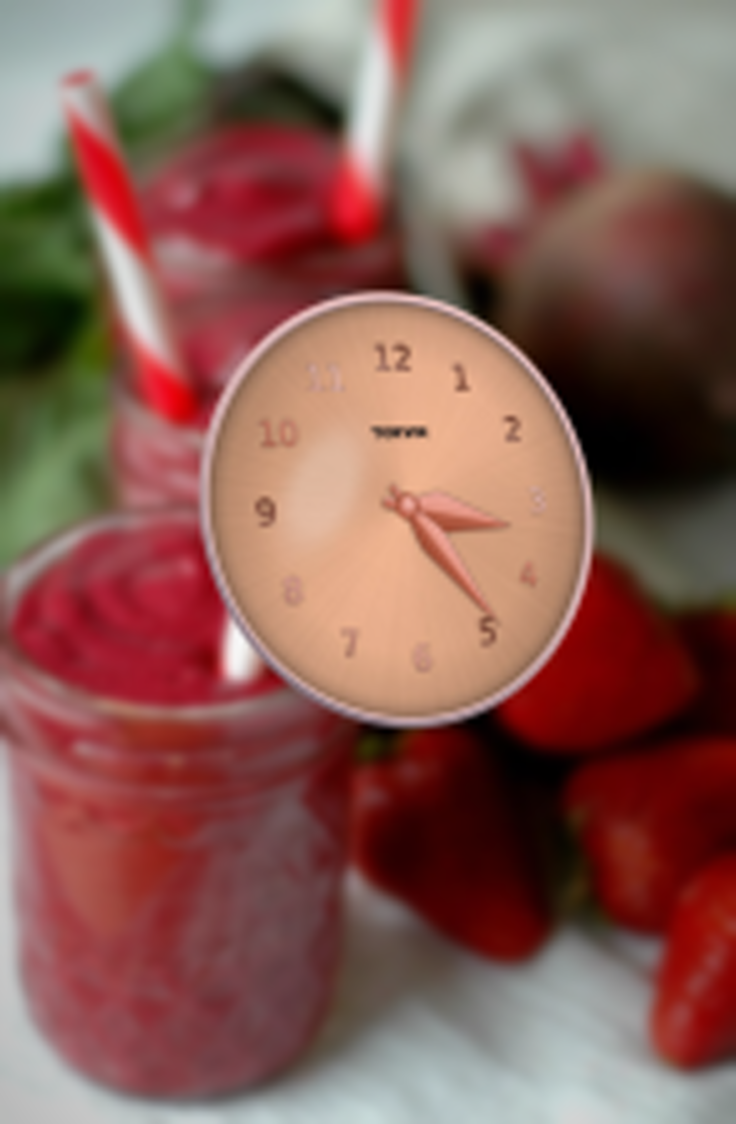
{"hour": 3, "minute": 24}
